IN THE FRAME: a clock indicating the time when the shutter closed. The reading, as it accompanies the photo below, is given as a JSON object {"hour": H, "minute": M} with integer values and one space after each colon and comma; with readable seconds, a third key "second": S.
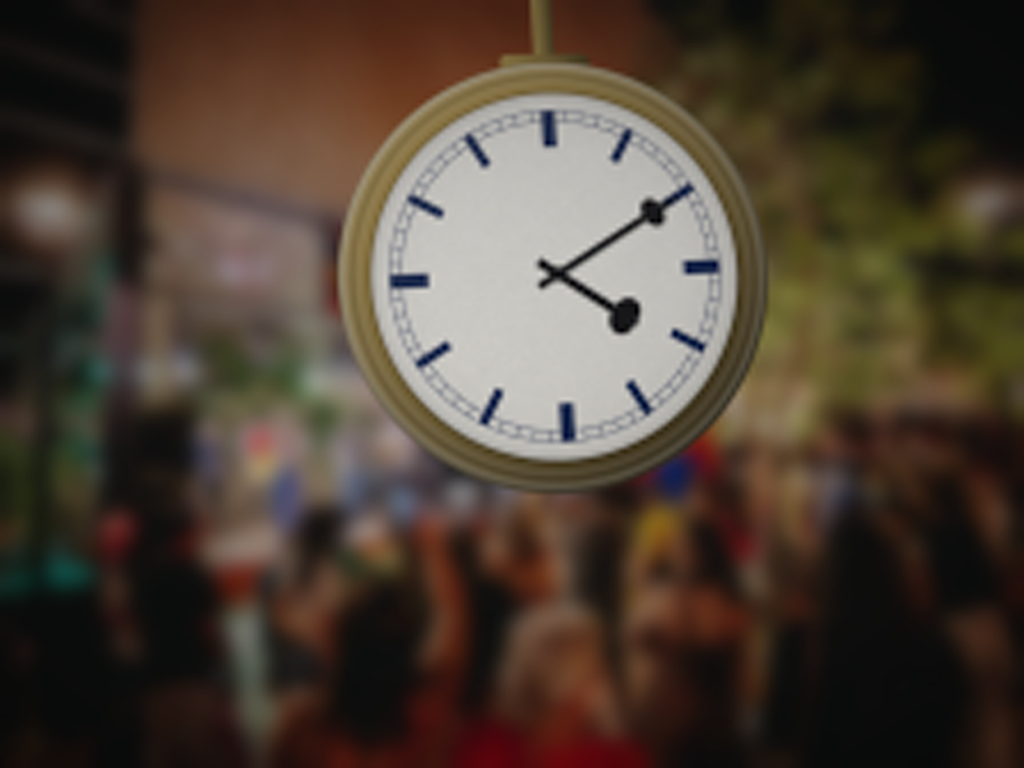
{"hour": 4, "minute": 10}
